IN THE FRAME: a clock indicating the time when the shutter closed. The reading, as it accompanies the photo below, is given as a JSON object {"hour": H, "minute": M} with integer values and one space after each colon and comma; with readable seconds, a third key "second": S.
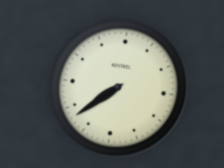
{"hour": 7, "minute": 38}
